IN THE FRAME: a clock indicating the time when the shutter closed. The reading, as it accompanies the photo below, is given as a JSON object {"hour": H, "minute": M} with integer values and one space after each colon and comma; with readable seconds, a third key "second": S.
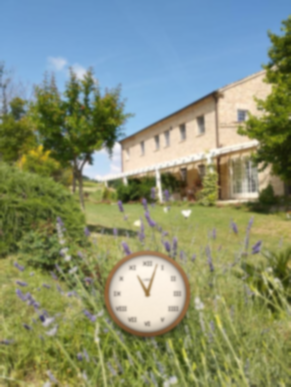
{"hour": 11, "minute": 3}
